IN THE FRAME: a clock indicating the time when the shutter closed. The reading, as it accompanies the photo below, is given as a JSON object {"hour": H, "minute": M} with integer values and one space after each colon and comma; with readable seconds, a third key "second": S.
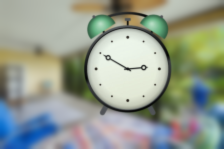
{"hour": 2, "minute": 50}
